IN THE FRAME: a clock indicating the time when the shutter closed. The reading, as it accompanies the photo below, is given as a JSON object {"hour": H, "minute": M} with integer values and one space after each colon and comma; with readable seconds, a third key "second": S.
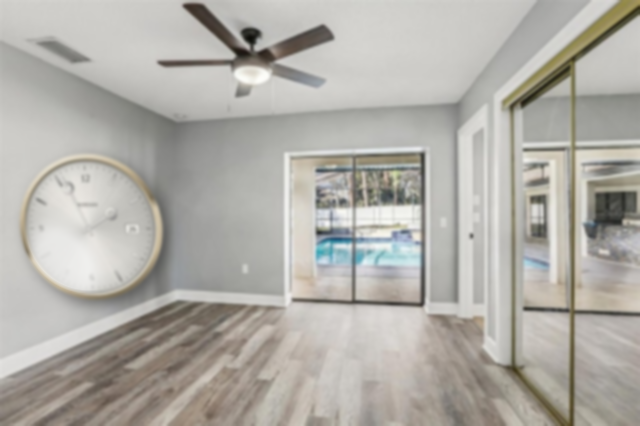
{"hour": 1, "minute": 56}
